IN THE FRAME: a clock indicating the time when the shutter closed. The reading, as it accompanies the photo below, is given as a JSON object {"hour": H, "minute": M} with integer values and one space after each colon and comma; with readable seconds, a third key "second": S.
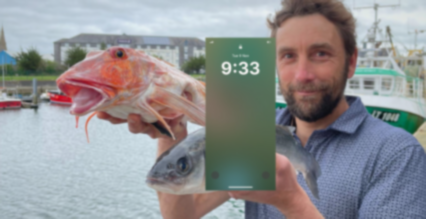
{"hour": 9, "minute": 33}
